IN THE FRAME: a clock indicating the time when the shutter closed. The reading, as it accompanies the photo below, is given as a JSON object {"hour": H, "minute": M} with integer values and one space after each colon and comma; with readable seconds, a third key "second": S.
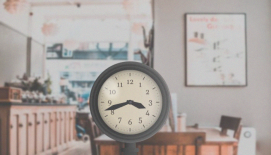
{"hour": 3, "minute": 42}
